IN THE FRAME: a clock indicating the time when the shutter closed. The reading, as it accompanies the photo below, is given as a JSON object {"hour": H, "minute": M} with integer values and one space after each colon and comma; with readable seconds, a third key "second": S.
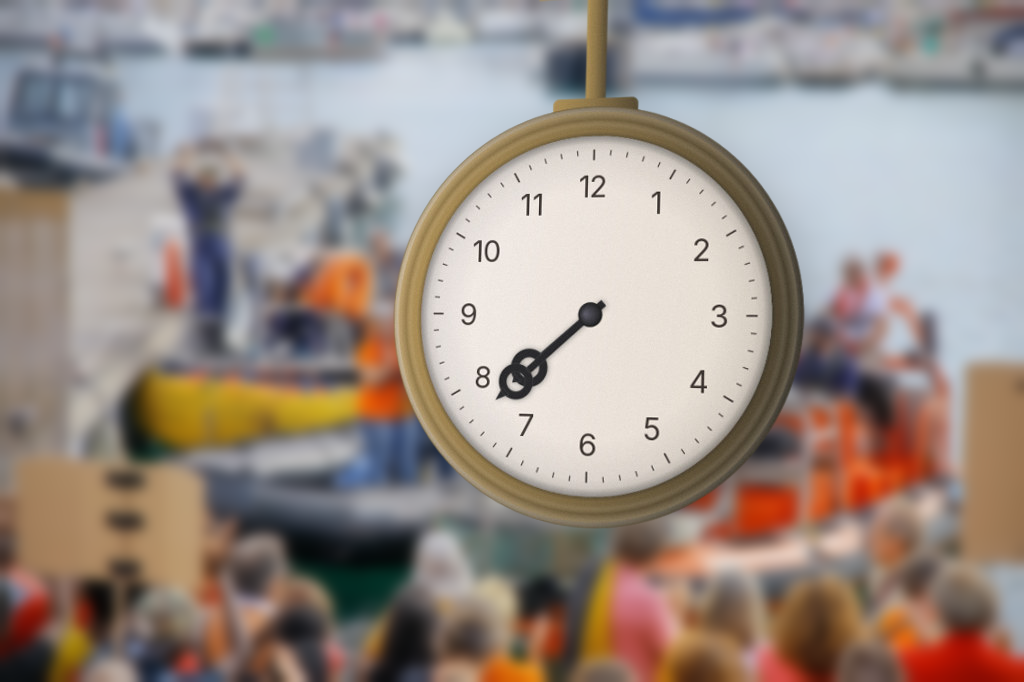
{"hour": 7, "minute": 38}
